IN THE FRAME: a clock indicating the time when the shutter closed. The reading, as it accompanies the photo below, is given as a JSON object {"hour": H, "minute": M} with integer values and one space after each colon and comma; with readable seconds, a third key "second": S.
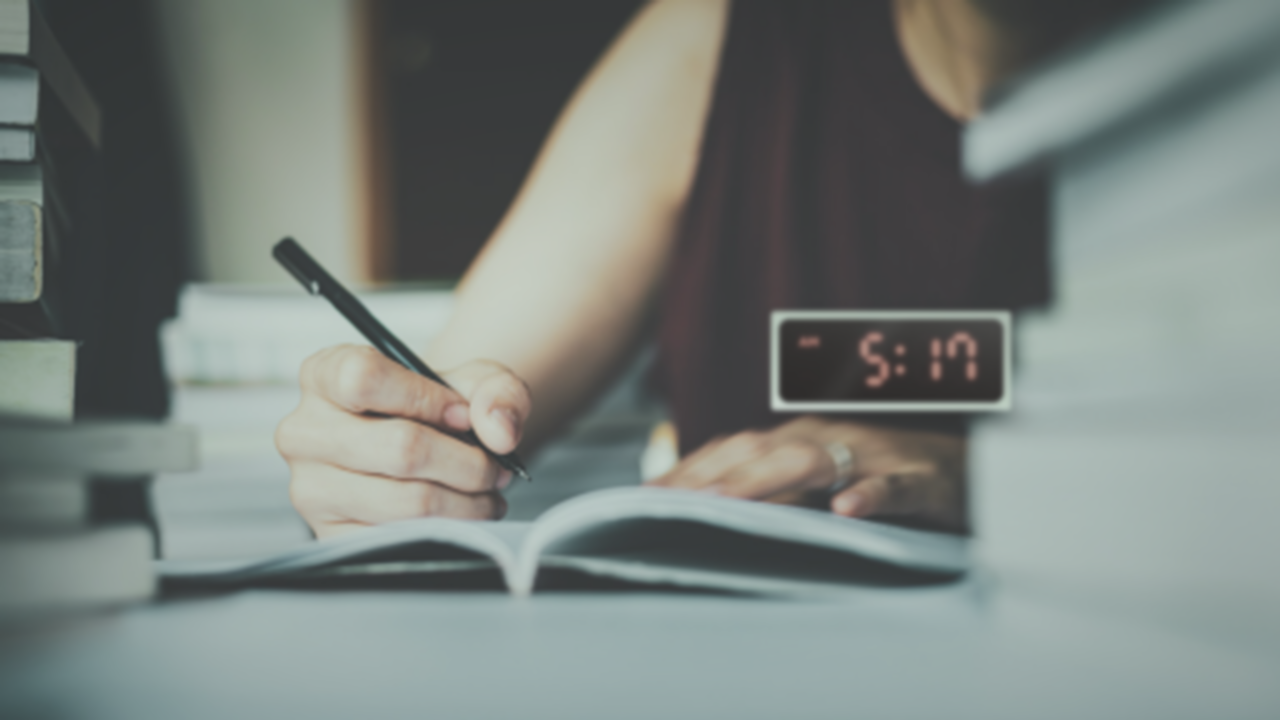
{"hour": 5, "minute": 17}
